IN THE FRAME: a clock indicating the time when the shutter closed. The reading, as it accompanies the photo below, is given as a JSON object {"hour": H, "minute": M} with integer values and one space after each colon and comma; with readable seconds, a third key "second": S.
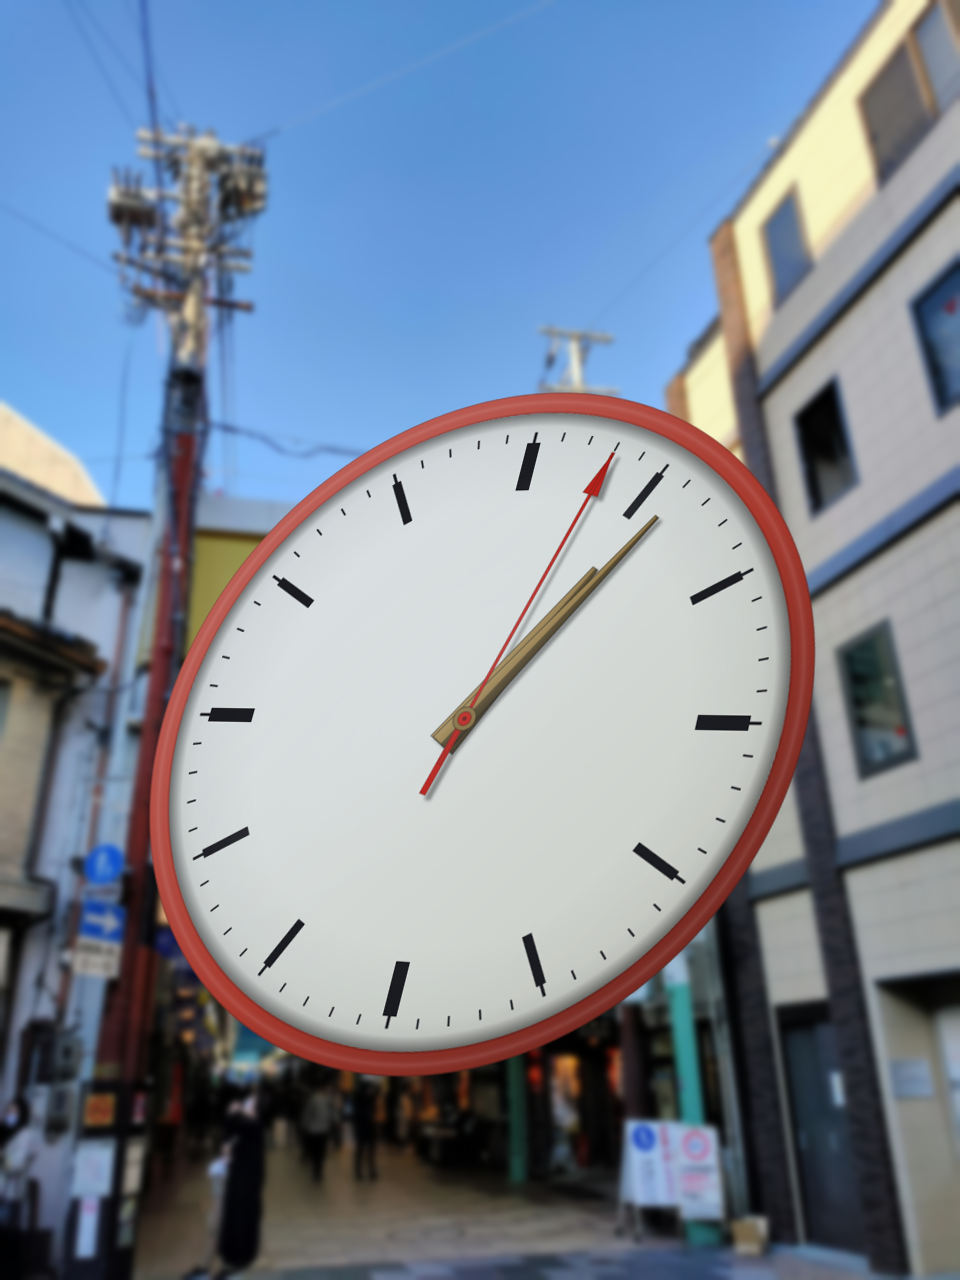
{"hour": 1, "minute": 6, "second": 3}
